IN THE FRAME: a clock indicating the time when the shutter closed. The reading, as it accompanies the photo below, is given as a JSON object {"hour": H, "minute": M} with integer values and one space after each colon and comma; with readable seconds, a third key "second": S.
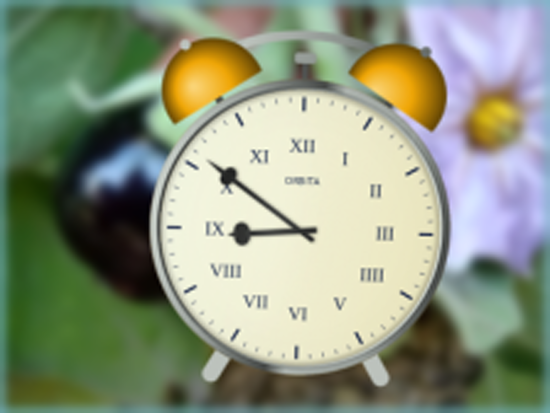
{"hour": 8, "minute": 51}
